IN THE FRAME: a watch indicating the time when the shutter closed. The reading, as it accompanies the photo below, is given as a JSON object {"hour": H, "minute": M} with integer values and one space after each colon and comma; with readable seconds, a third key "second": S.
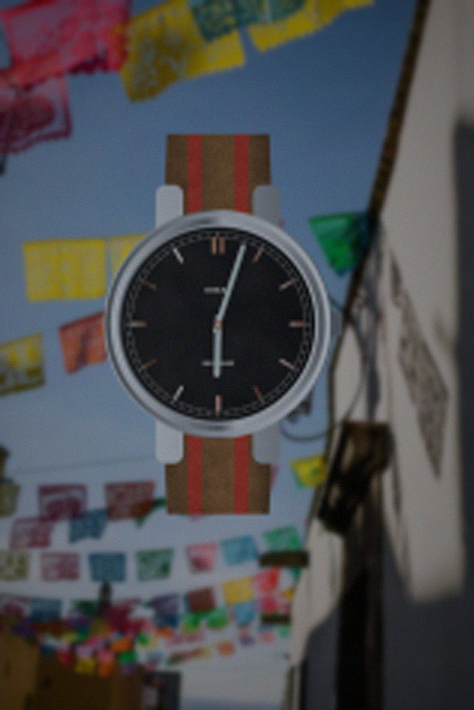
{"hour": 6, "minute": 3}
